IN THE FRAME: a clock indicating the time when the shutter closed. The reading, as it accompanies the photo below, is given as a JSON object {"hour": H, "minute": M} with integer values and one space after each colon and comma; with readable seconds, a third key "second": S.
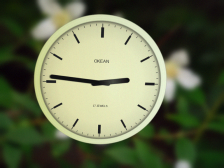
{"hour": 2, "minute": 46}
